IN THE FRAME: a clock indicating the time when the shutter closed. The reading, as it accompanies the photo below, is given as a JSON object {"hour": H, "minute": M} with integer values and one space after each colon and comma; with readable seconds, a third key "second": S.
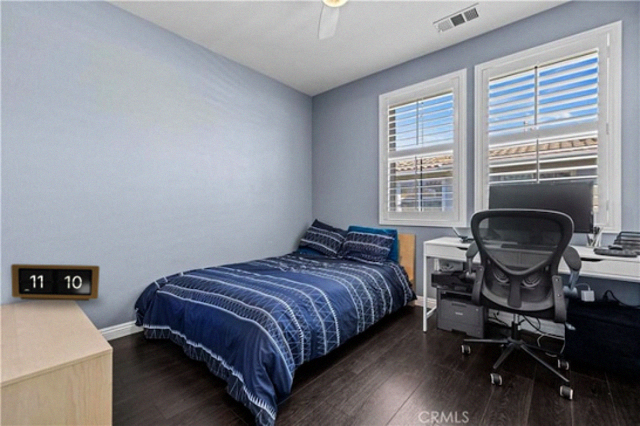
{"hour": 11, "minute": 10}
